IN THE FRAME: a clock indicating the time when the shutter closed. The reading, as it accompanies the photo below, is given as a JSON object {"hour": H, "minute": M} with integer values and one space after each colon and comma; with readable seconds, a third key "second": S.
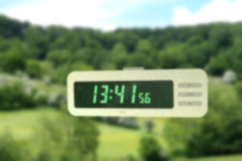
{"hour": 13, "minute": 41}
